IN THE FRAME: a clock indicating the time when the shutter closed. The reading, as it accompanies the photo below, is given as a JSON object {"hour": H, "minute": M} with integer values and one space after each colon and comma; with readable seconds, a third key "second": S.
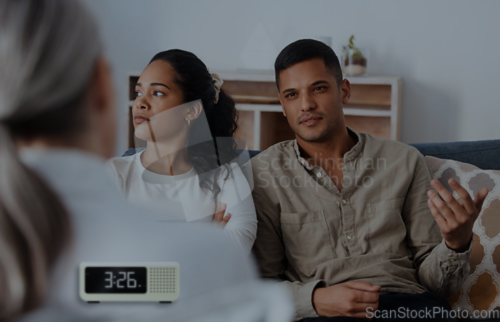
{"hour": 3, "minute": 26}
